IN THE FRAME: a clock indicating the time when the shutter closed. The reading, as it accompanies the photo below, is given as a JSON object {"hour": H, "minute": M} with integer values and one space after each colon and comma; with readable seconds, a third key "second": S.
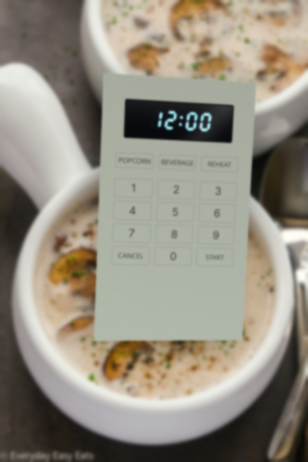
{"hour": 12, "minute": 0}
